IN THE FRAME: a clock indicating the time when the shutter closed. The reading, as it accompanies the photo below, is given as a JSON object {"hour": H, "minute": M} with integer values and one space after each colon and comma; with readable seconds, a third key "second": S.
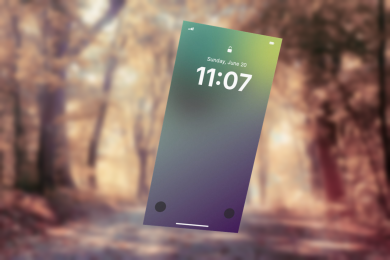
{"hour": 11, "minute": 7}
